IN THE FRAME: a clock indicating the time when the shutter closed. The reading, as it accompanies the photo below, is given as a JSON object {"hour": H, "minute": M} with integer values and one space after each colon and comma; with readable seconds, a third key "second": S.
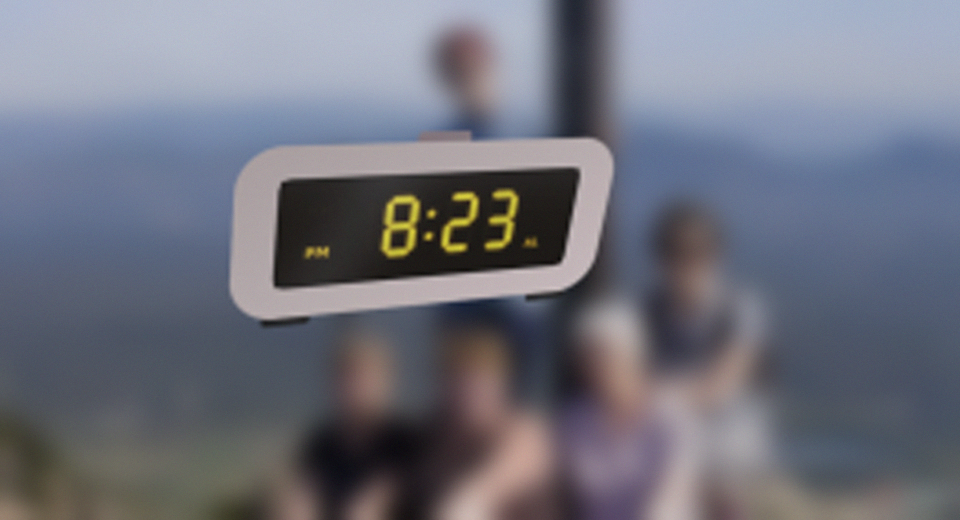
{"hour": 8, "minute": 23}
